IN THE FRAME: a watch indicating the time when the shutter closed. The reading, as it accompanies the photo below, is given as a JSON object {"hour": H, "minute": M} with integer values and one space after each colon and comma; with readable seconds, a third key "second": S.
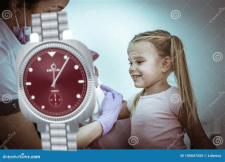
{"hour": 12, "minute": 6}
